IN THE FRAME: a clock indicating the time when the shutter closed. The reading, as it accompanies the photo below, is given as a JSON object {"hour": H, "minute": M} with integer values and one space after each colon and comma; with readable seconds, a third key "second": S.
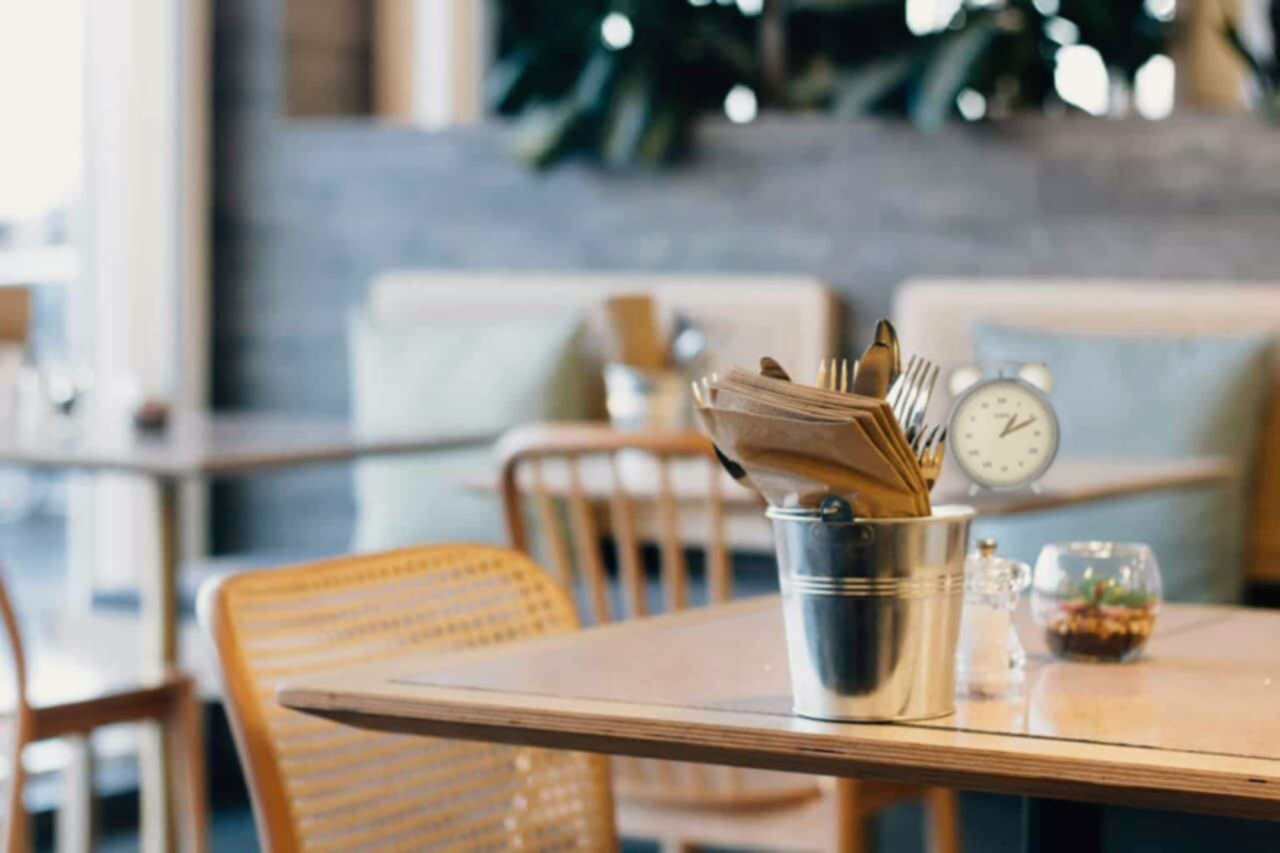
{"hour": 1, "minute": 11}
